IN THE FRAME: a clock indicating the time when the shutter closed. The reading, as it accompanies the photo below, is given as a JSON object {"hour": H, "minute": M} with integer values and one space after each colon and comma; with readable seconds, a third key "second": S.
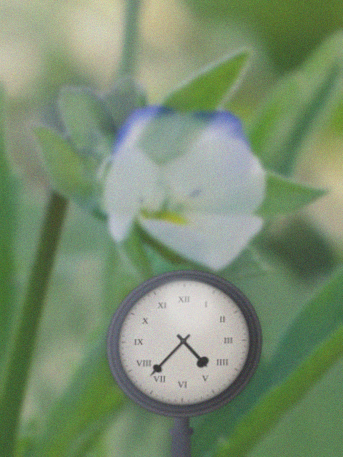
{"hour": 4, "minute": 37}
